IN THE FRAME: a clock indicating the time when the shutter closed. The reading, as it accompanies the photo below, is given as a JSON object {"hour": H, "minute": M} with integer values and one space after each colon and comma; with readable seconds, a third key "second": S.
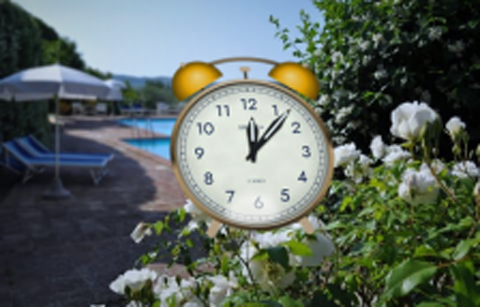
{"hour": 12, "minute": 7}
